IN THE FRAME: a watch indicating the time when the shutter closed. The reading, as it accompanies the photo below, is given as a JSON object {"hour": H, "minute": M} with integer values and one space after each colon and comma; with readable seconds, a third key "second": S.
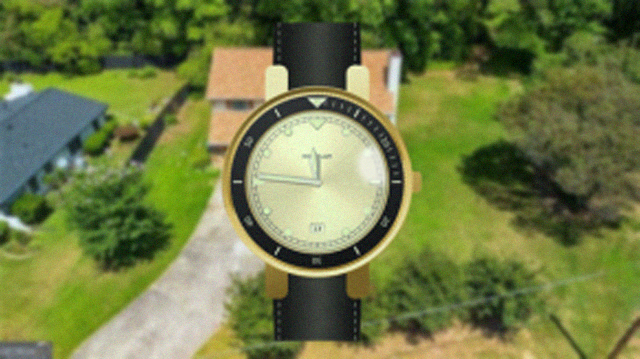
{"hour": 11, "minute": 46}
